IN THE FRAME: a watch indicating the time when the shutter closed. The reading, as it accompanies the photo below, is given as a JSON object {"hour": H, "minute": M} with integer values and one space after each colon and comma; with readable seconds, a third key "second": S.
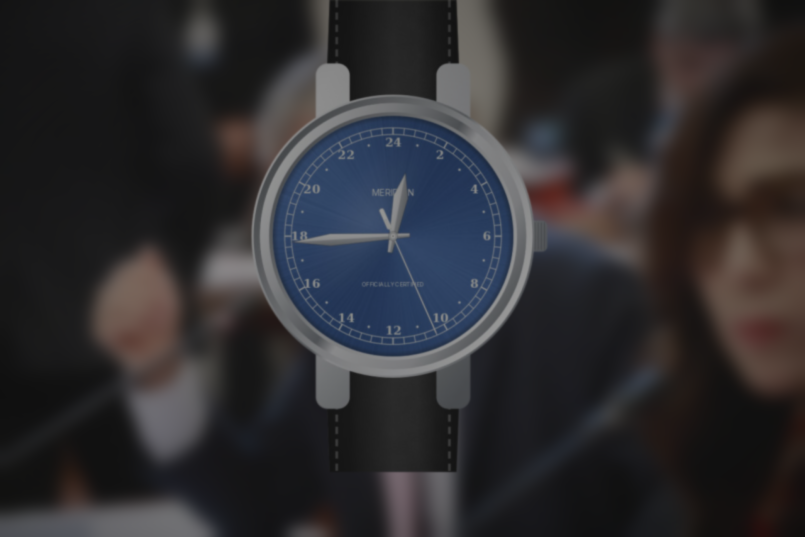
{"hour": 0, "minute": 44, "second": 26}
